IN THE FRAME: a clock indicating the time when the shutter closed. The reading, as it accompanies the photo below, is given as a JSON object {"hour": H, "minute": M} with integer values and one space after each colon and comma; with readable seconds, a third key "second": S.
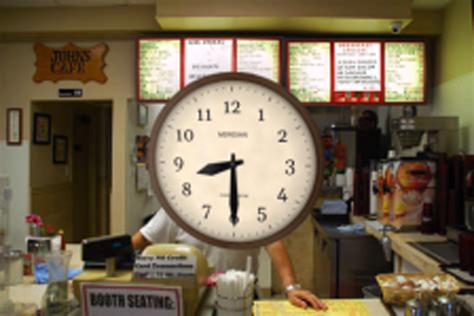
{"hour": 8, "minute": 30}
